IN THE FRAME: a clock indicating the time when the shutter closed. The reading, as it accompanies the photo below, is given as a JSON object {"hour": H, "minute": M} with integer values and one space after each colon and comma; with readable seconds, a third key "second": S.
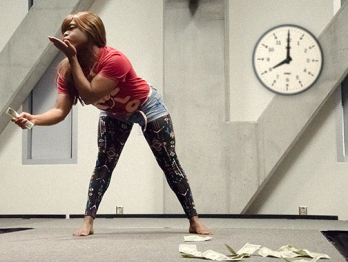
{"hour": 8, "minute": 0}
